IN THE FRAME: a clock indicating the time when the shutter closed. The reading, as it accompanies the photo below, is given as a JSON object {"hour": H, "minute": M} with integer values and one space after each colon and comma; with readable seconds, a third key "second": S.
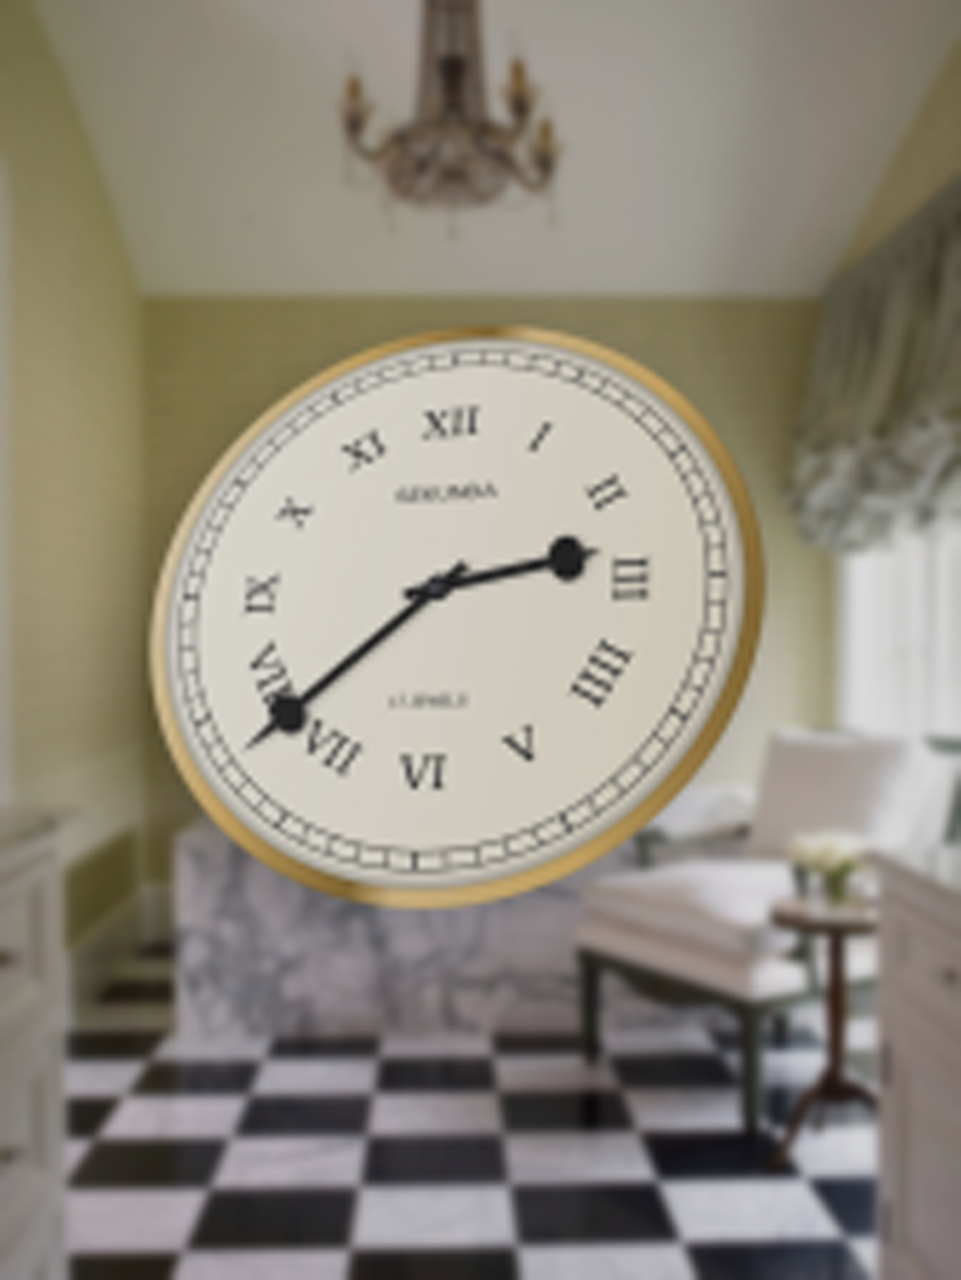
{"hour": 2, "minute": 38}
